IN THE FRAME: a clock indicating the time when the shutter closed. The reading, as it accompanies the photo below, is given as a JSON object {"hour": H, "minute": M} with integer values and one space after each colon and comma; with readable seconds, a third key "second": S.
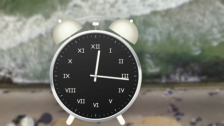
{"hour": 12, "minute": 16}
